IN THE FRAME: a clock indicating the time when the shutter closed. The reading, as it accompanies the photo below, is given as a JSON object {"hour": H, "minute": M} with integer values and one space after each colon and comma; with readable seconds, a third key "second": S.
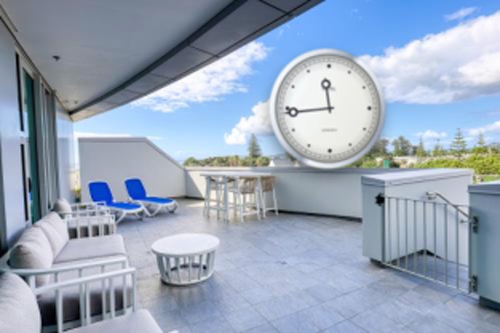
{"hour": 11, "minute": 44}
